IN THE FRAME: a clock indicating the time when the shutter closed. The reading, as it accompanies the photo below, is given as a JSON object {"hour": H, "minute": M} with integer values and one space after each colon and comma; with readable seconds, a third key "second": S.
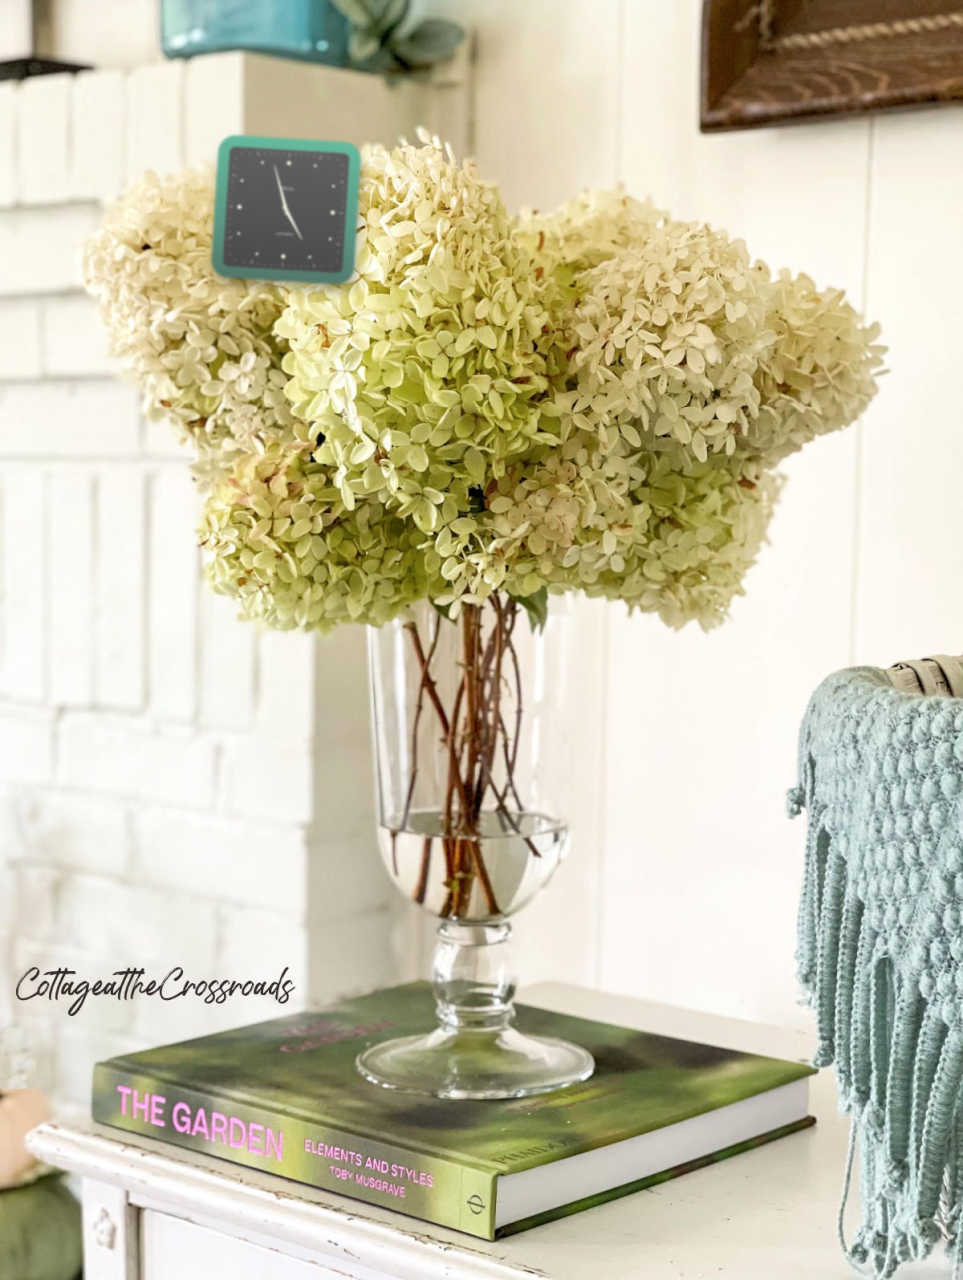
{"hour": 4, "minute": 57}
